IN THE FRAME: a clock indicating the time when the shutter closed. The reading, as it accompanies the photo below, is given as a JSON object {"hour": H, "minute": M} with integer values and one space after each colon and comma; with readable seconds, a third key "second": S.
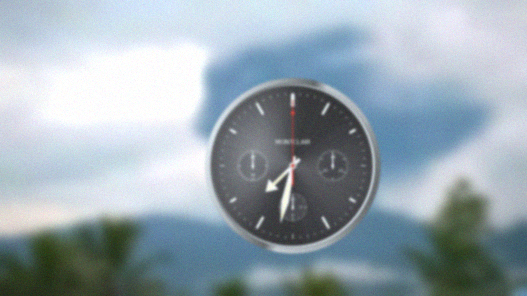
{"hour": 7, "minute": 32}
